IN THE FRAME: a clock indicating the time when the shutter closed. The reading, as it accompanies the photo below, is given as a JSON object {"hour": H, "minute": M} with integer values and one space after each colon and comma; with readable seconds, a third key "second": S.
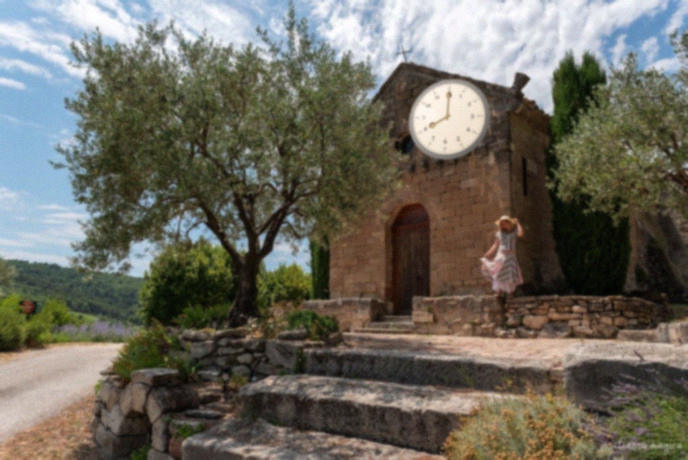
{"hour": 8, "minute": 0}
